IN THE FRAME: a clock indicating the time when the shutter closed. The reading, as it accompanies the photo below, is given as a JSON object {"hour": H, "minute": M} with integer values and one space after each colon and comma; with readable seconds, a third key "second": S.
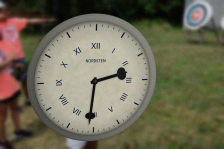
{"hour": 2, "minute": 31}
